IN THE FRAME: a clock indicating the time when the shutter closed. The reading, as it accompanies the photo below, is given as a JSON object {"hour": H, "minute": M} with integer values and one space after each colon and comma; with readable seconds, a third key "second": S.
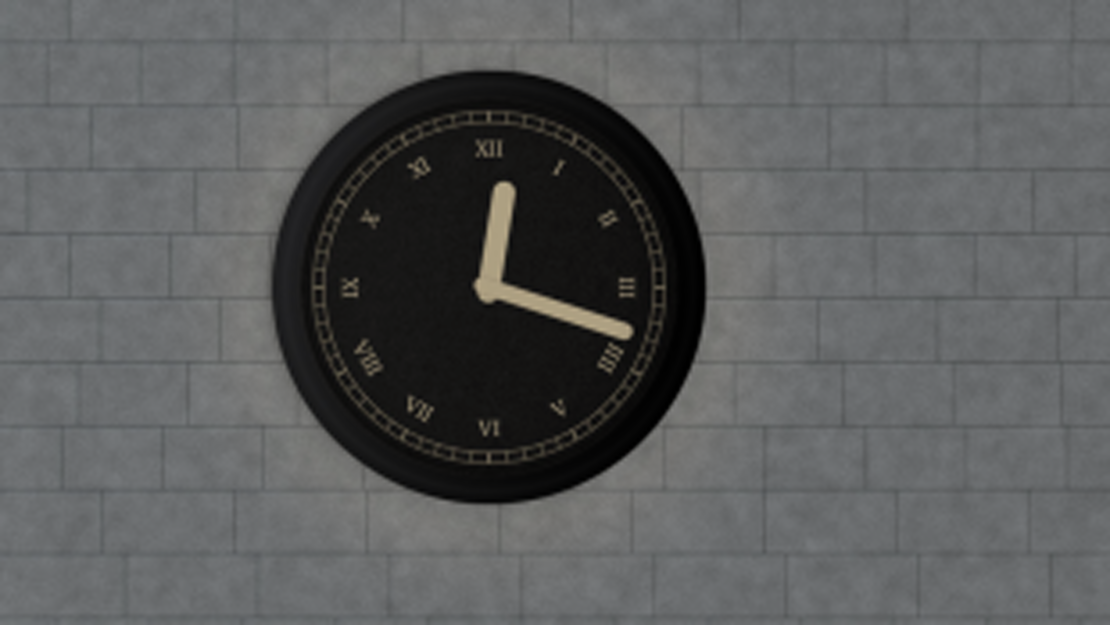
{"hour": 12, "minute": 18}
